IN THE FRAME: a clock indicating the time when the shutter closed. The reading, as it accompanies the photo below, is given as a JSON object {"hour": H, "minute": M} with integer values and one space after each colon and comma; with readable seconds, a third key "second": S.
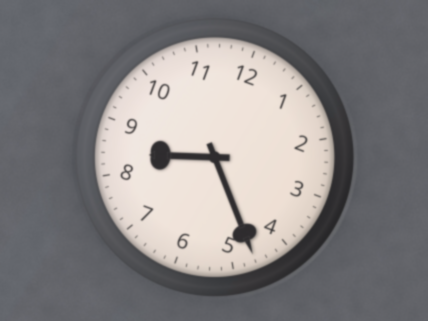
{"hour": 8, "minute": 23}
